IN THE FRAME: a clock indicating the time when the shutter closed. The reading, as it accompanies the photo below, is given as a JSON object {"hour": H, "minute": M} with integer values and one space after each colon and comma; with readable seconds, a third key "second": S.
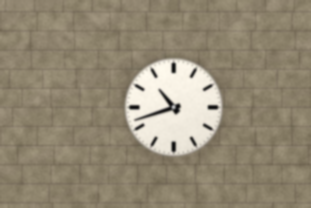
{"hour": 10, "minute": 42}
